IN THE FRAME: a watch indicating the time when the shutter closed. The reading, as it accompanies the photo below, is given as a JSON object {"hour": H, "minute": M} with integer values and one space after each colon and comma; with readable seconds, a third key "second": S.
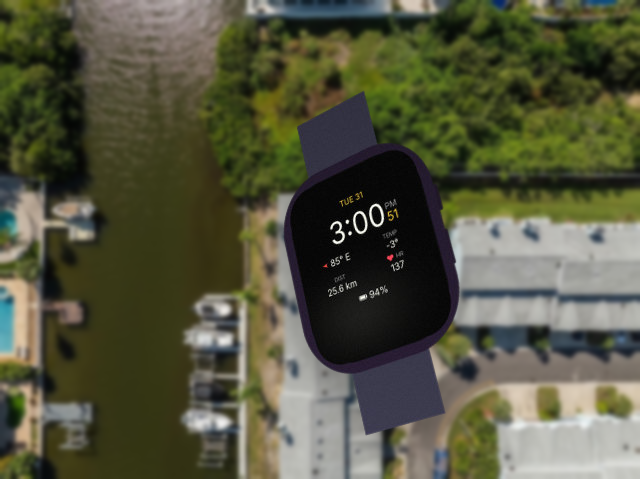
{"hour": 3, "minute": 0, "second": 51}
